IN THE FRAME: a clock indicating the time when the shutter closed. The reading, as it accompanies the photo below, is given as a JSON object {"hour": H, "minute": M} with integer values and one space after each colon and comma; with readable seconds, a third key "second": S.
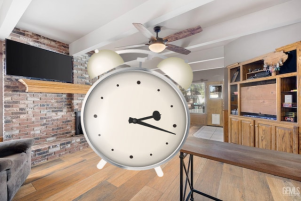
{"hour": 2, "minute": 17}
